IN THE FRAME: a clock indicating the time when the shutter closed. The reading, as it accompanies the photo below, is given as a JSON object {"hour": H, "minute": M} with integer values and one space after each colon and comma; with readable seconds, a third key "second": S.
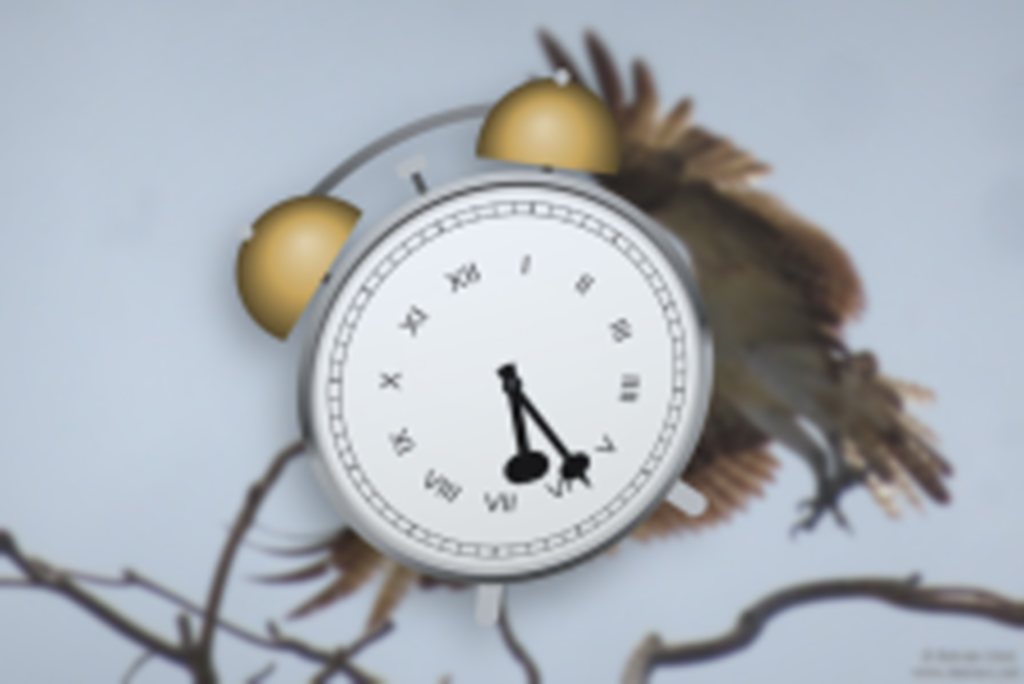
{"hour": 6, "minute": 28}
